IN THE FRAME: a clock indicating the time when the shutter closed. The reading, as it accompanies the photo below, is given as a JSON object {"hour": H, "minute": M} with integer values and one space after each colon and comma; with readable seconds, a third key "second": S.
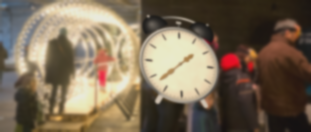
{"hour": 1, "minute": 38}
